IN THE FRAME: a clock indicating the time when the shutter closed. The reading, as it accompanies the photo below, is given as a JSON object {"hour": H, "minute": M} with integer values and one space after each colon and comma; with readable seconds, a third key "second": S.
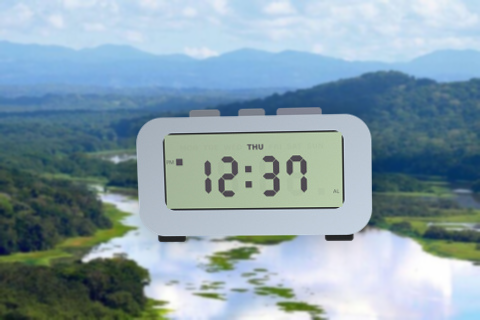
{"hour": 12, "minute": 37}
